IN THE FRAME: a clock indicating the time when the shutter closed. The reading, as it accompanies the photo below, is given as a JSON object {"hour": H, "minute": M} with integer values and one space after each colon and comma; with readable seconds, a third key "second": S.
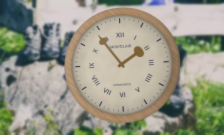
{"hour": 1, "minute": 54}
